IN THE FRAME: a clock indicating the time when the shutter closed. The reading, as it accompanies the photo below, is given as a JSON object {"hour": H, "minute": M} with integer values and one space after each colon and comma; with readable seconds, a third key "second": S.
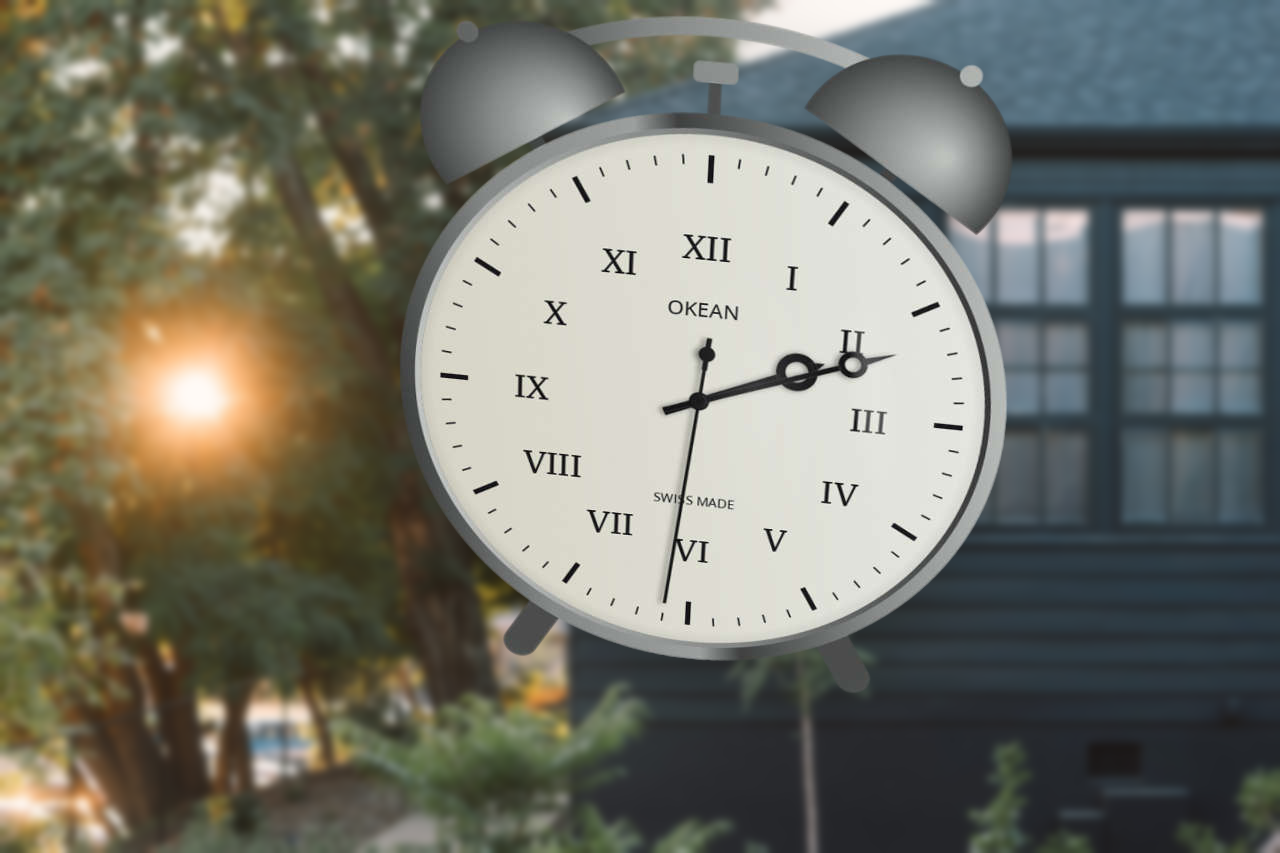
{"hour": 2, "minute": 11, "second": 31}
